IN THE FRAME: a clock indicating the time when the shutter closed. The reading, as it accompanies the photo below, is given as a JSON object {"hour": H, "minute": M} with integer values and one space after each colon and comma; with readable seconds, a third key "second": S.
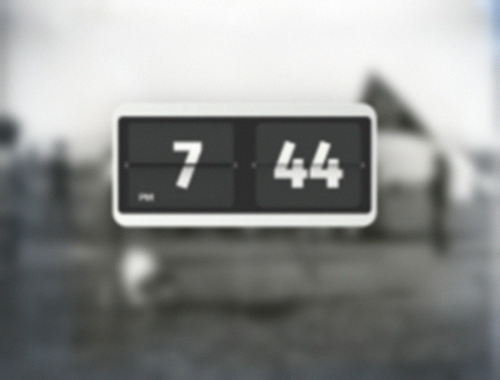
{"hour": 7, "minute": 44}
